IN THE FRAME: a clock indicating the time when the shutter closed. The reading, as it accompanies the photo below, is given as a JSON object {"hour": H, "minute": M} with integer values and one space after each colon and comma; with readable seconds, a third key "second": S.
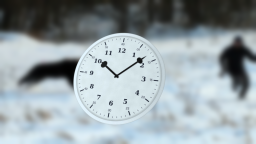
{"hour": 10, "minute": 8}
